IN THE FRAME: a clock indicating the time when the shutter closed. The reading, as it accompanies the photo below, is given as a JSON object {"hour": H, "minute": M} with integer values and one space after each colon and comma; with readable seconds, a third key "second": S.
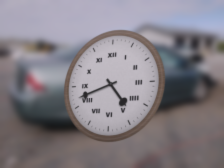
{"hour": 4, "minute": 42}
